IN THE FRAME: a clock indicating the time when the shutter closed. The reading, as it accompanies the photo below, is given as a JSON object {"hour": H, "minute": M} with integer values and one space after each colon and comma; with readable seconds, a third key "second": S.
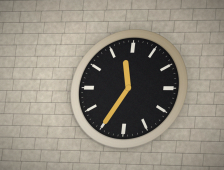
{"hour": 11, "minute": 35}
